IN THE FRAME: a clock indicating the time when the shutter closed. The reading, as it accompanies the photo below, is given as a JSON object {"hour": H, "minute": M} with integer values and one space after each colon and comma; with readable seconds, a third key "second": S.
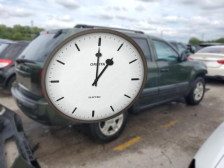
{"hour": 1, "minute": 0}
